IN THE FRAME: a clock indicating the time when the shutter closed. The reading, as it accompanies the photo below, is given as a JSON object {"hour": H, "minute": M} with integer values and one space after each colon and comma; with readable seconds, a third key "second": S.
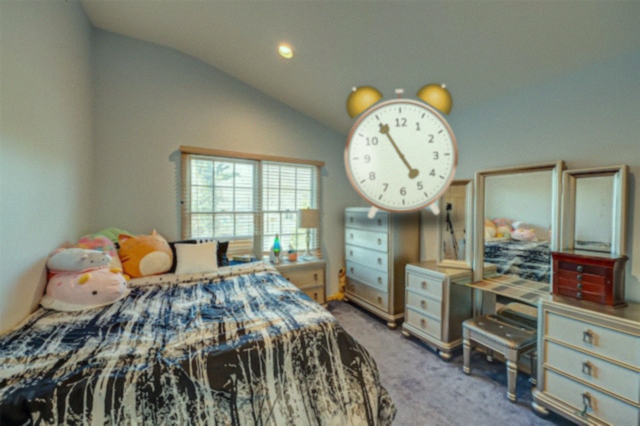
{"hour": 4, "minute": 55}
